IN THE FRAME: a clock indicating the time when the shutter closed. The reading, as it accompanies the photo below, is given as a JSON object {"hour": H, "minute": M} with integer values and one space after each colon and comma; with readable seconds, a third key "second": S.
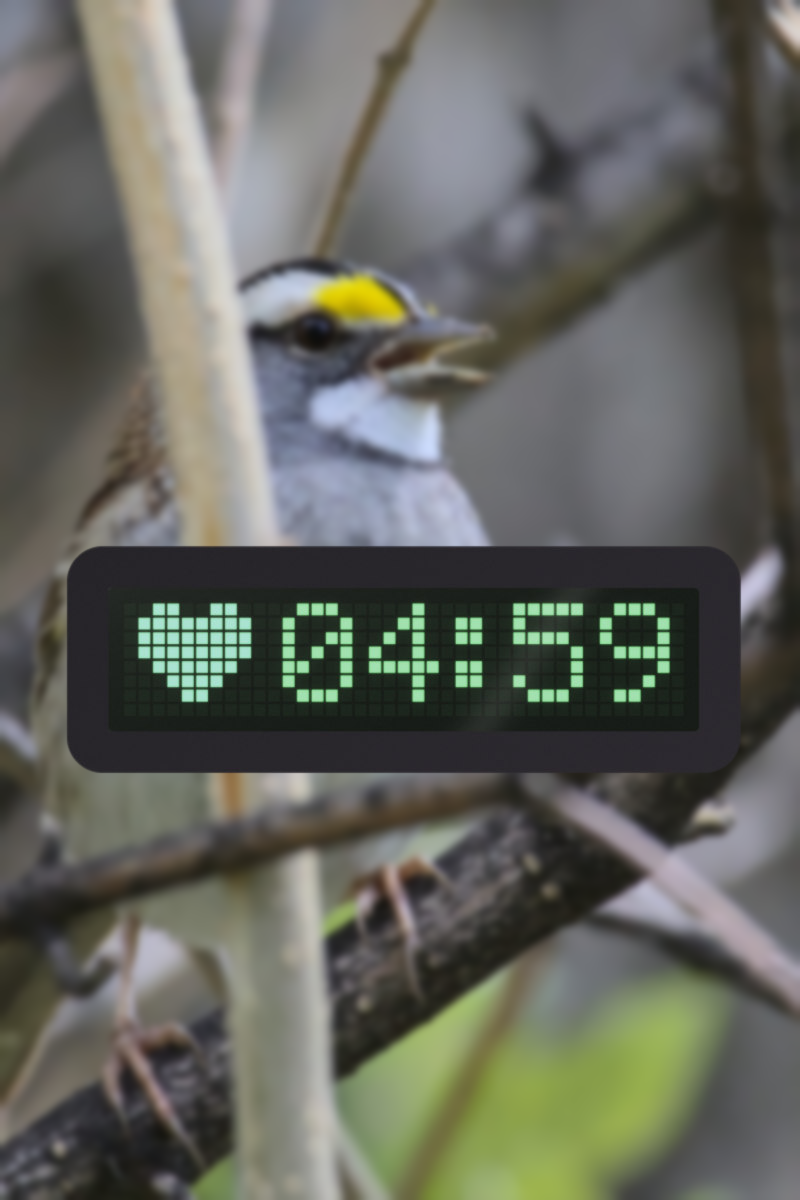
{"hour": 4, "minute": 59}
